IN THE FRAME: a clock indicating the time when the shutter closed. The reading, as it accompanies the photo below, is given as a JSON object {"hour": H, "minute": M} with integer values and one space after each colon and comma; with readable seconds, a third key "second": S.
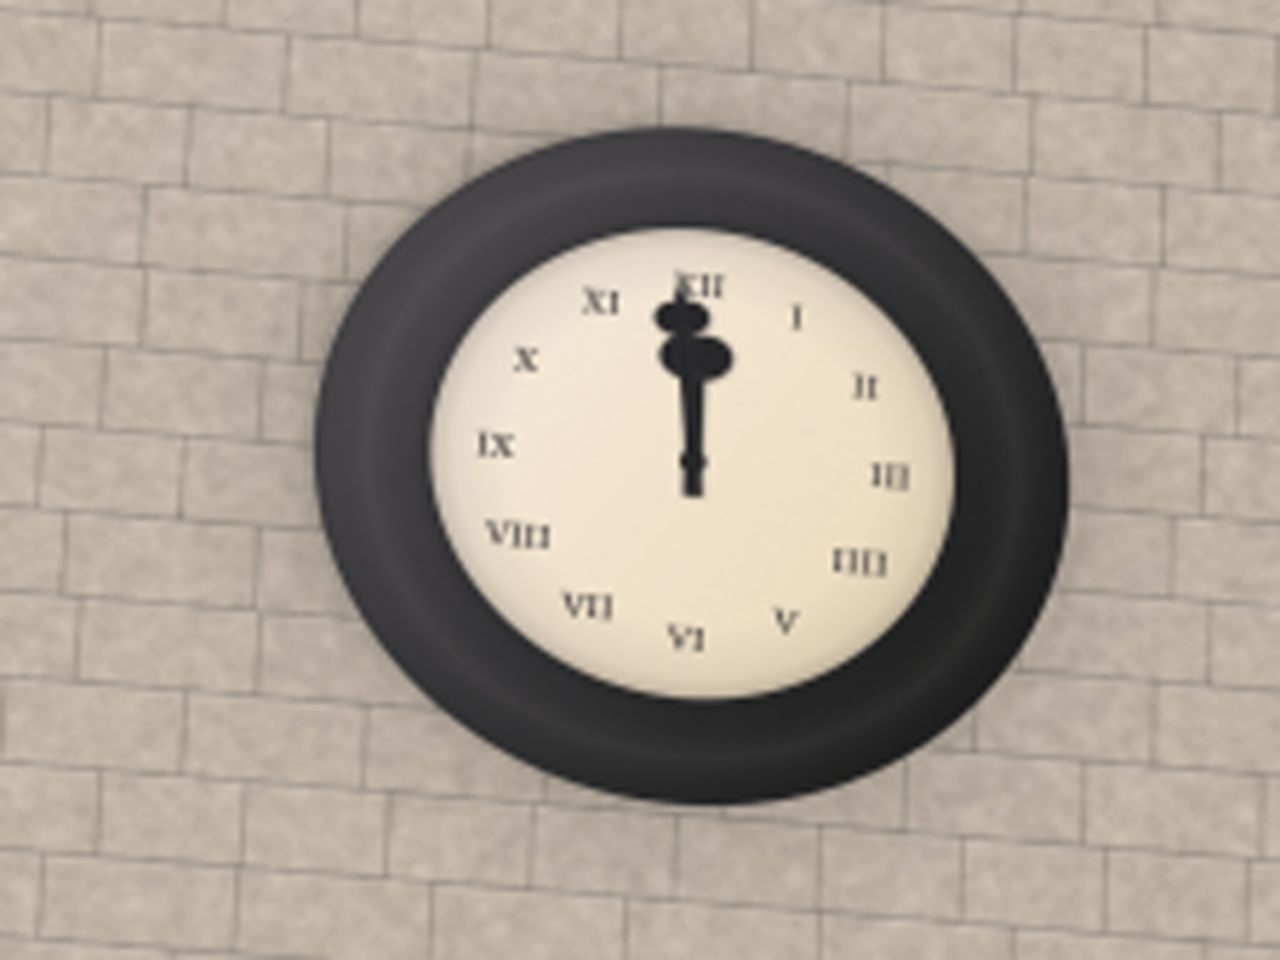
{"hour": 11, "minute": 59}
